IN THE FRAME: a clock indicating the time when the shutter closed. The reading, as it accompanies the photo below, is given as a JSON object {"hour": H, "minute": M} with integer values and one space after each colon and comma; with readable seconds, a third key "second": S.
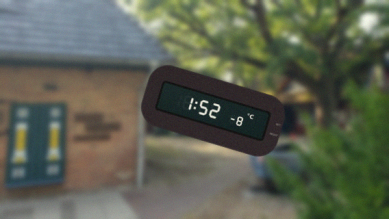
{"hour": 1, "minute": 52}
